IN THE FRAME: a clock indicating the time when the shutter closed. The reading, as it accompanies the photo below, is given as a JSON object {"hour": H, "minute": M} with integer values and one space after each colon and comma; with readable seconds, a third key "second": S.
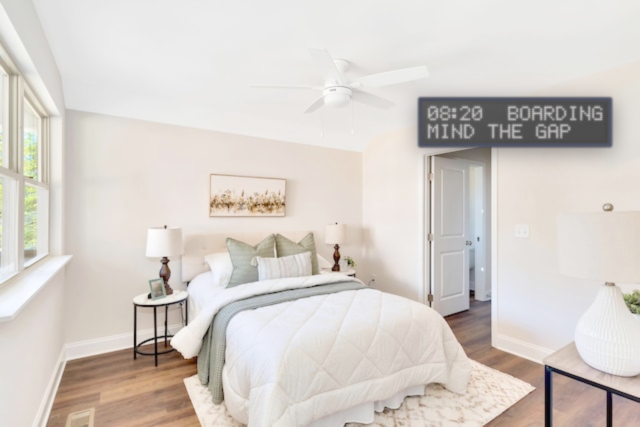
{"hour": 8, "minute": 20}
